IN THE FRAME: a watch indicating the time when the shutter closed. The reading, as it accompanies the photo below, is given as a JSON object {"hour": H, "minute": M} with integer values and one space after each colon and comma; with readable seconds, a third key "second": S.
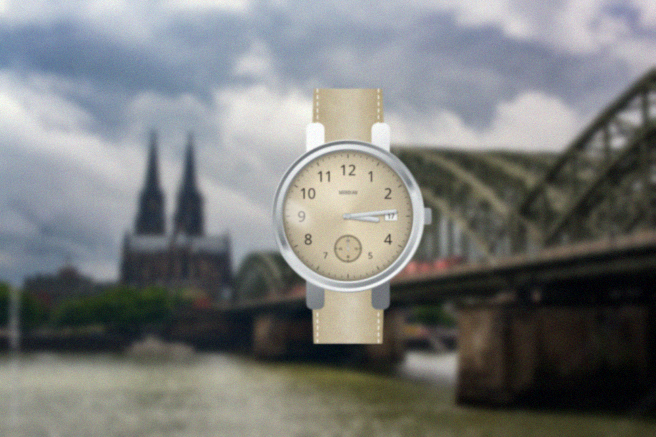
{"hour": 3, "minute": 14}
